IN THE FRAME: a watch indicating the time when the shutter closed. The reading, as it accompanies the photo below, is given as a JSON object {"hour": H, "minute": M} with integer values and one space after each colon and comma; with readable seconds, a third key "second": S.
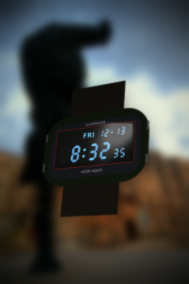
{"hour": 8, "minute": 32}
